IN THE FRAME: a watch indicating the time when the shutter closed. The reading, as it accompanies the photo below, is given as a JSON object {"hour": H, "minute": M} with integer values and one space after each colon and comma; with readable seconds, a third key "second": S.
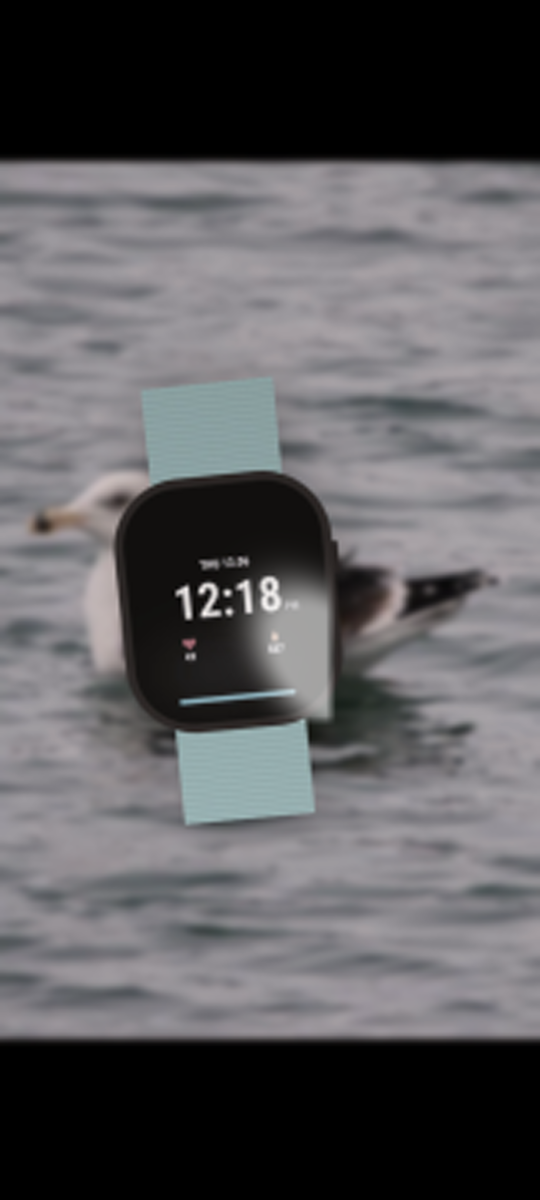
{"hour": 12, "minute": 18}
